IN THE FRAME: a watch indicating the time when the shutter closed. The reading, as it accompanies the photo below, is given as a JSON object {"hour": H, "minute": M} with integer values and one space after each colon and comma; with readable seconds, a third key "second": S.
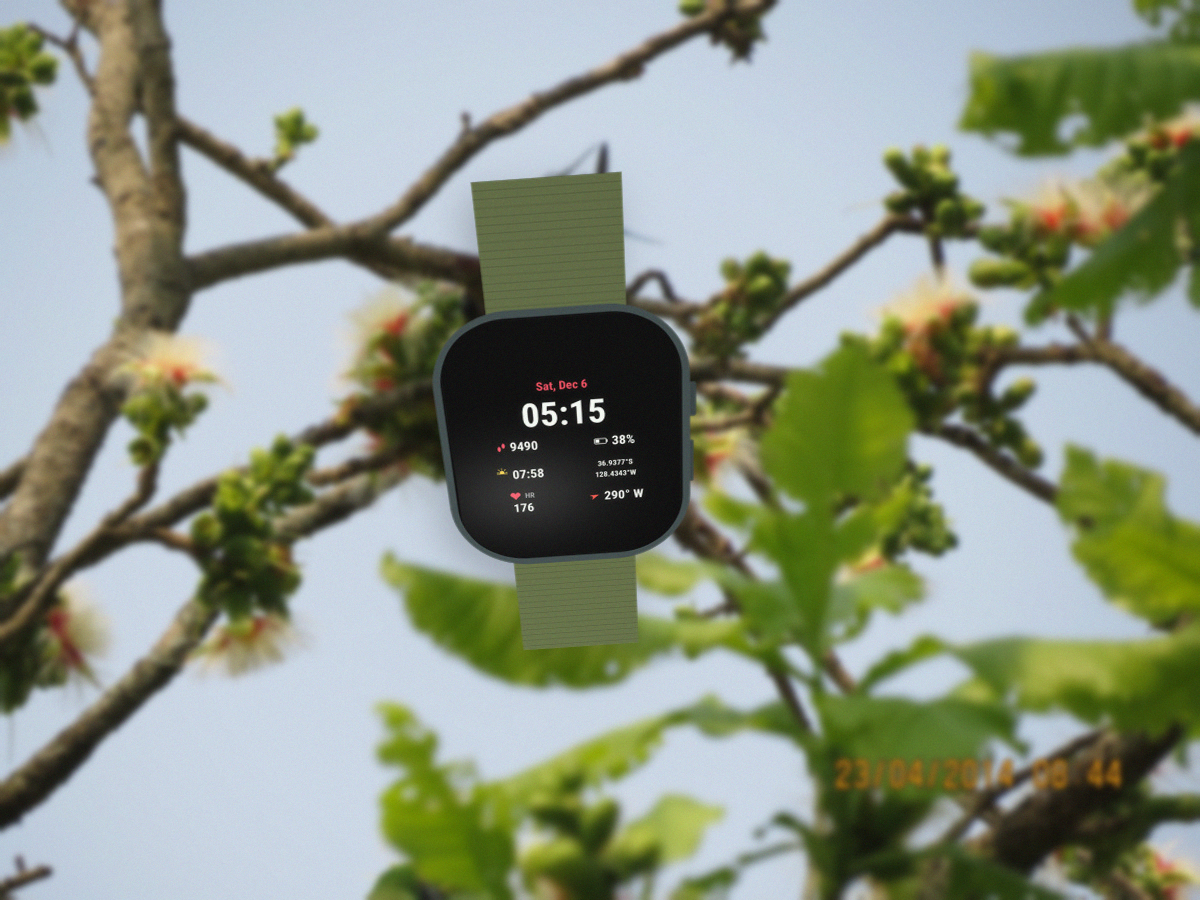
{"hour": 5, "minute": 15}
